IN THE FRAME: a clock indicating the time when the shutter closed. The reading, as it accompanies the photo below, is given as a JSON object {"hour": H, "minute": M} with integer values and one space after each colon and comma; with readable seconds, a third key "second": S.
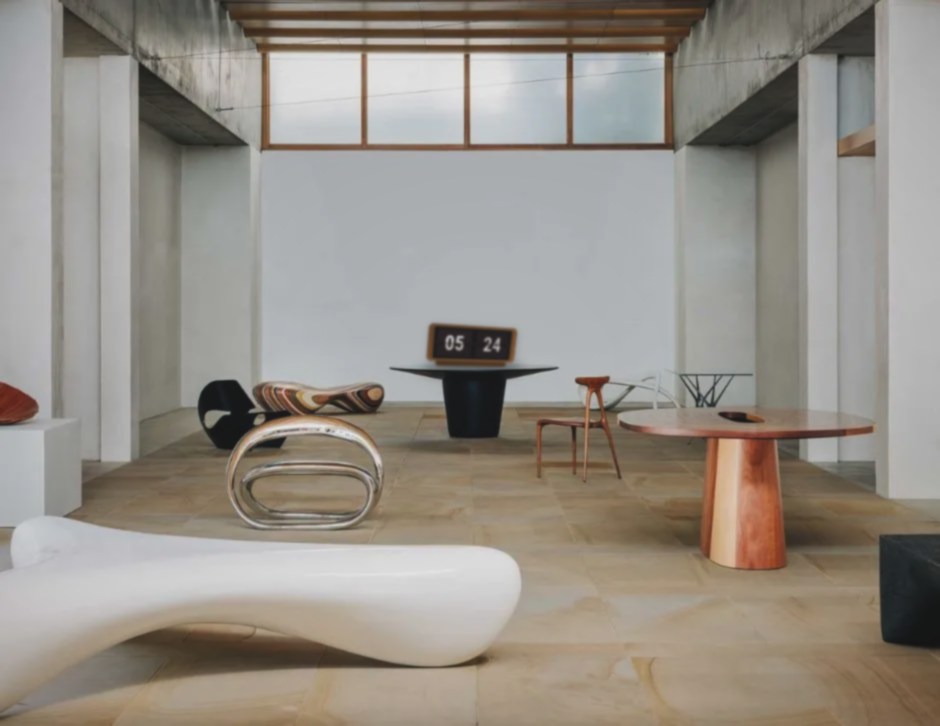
{"hour": 5, "minute": 24}
